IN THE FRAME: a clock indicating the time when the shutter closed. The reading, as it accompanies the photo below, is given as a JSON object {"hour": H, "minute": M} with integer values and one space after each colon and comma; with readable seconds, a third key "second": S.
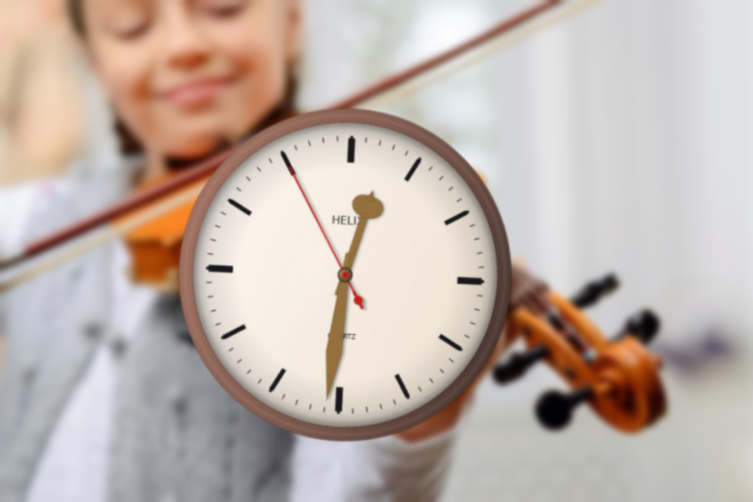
{"hour": 12, "minute": 30, "second": 55}
